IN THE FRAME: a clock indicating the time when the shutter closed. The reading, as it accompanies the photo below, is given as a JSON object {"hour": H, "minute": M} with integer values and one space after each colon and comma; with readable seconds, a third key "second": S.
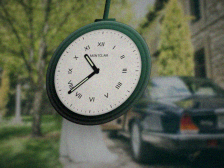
{"hour": 10, "minute": 38}
